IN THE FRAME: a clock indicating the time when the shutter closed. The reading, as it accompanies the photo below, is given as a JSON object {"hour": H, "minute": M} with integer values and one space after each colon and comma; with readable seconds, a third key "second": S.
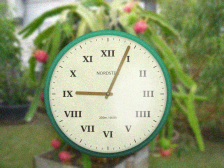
{"hour": 9, "minute": 4}
